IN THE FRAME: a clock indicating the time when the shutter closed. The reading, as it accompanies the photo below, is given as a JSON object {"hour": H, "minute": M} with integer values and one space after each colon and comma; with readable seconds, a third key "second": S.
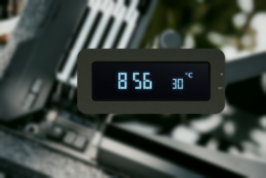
{"hour": 8, "minute": 56}
